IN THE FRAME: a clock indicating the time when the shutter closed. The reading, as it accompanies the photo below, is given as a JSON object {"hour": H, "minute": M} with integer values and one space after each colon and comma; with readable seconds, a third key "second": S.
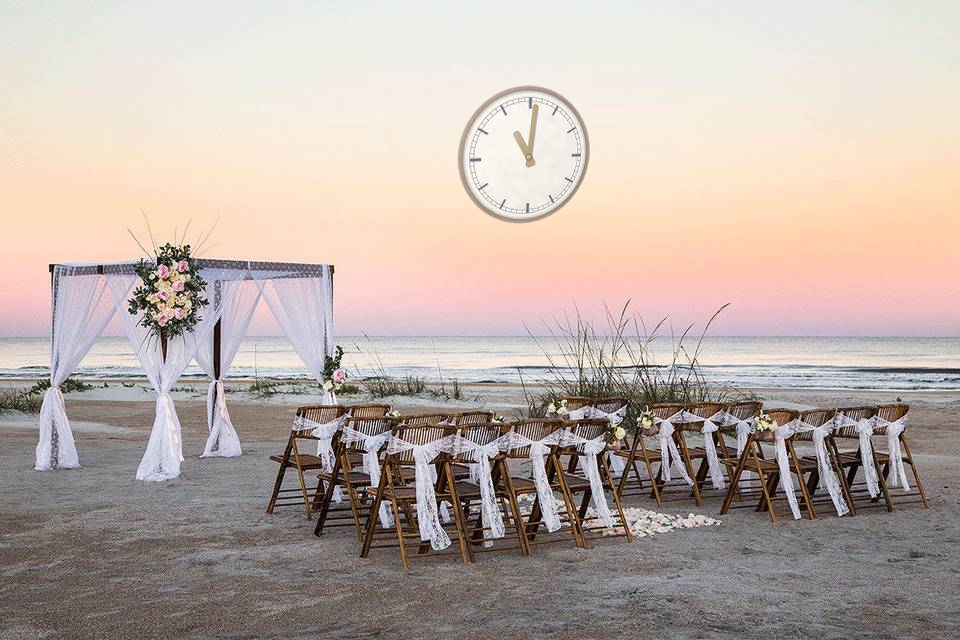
{"hour": 11, "minute": 1}
